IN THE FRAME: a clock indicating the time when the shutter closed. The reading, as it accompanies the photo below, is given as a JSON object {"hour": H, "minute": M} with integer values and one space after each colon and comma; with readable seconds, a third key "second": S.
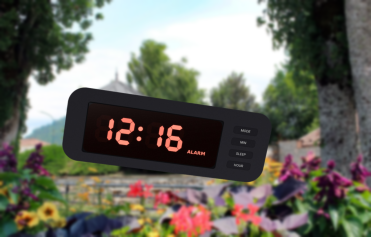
{"hour": 12, "minute": 16}
